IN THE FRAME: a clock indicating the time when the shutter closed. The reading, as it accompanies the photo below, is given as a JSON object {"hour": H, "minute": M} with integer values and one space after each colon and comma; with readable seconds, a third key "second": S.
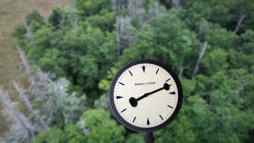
{"hour": 8, "minute": 12}
